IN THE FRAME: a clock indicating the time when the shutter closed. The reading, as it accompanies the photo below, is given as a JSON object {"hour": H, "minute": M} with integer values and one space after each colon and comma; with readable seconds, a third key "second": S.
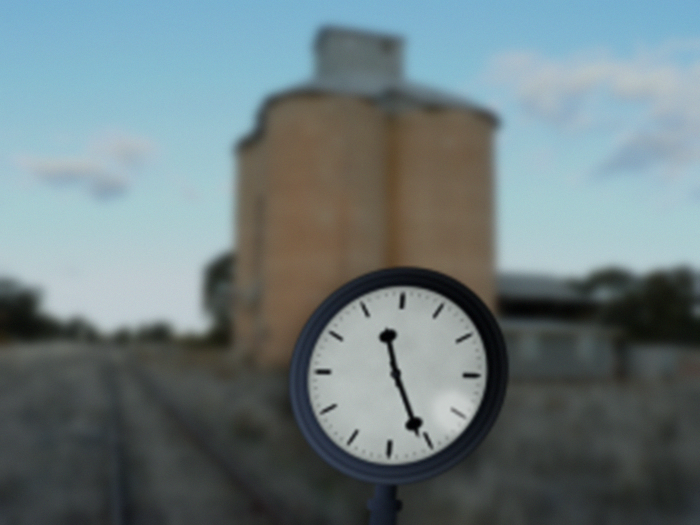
{"hour": 11, "minute": 26}
